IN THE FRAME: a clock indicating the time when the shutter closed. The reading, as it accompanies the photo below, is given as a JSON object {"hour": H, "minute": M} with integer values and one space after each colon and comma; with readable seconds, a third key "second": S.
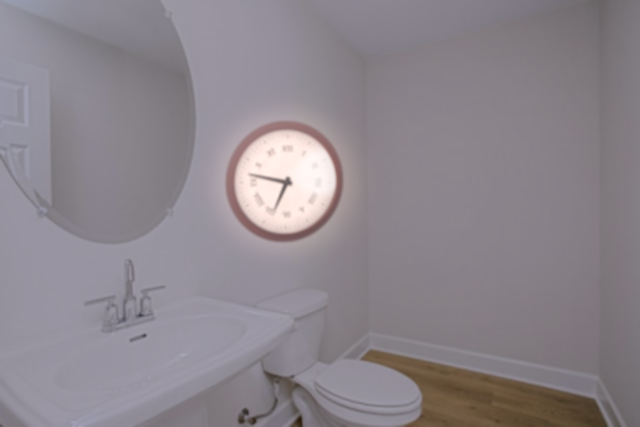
{"hour": 6, "minute": 47}
